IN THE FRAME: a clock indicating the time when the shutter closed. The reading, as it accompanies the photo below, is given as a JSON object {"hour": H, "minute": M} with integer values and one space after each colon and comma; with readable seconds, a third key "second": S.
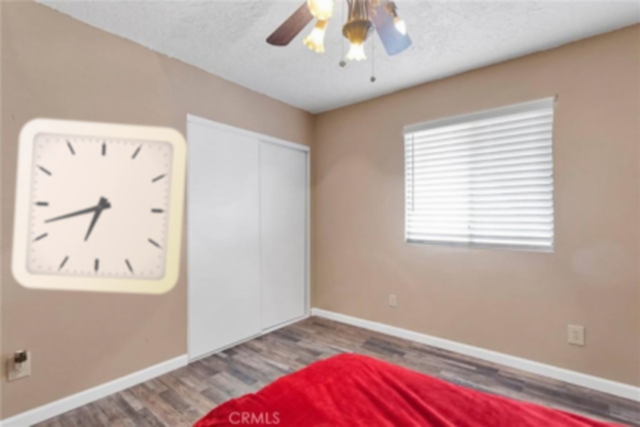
{"hour": 6, "minute": 42}
